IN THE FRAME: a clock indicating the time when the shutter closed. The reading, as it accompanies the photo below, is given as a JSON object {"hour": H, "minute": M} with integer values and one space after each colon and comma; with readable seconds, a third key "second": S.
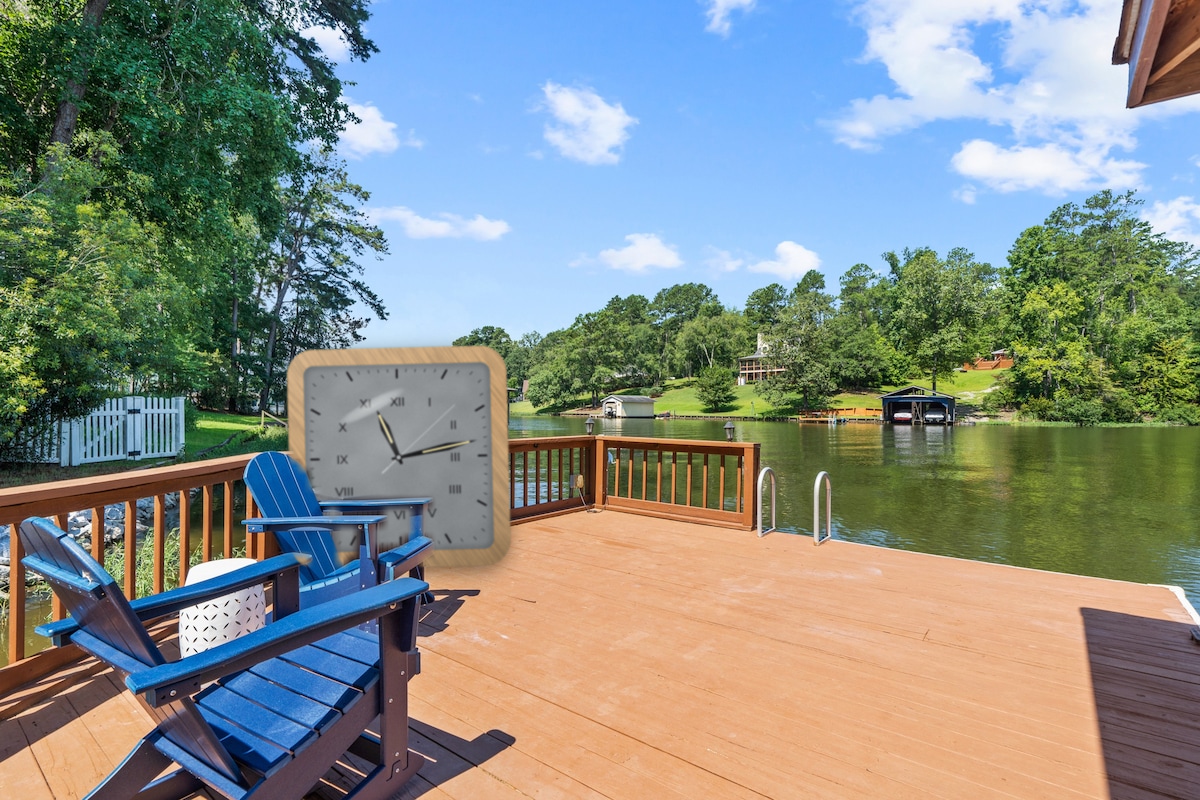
{"hour": 11, "minute": 13, "second": 8}
